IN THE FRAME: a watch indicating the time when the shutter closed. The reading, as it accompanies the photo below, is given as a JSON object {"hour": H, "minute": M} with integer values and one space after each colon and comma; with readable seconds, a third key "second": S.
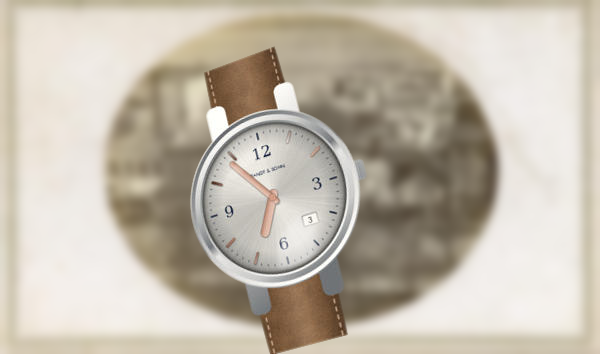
{"hour": 6, "minute": 54}
